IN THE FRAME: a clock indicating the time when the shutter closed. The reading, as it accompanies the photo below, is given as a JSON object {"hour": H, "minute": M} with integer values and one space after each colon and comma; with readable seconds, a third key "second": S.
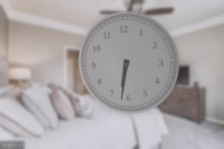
{"hour": 6, "minute": 32}
